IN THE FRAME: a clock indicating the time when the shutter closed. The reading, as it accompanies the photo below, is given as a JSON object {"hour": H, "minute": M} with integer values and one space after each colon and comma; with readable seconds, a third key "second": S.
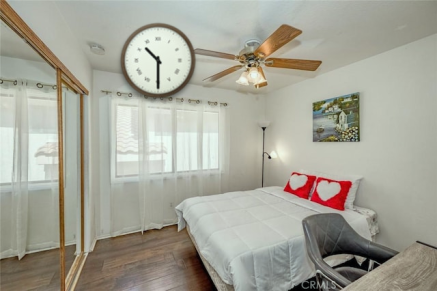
{"hour": 10, "minute": 30}
